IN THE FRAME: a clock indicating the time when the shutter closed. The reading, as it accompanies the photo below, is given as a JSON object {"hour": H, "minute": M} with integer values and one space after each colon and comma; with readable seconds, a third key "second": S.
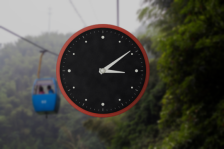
{"hour": 3, "minute": 9}
